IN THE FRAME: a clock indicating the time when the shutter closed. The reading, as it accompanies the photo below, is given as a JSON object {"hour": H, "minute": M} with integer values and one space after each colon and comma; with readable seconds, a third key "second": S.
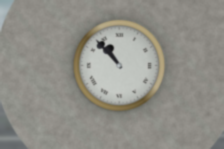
{"hour": 10, "minute": 53}
